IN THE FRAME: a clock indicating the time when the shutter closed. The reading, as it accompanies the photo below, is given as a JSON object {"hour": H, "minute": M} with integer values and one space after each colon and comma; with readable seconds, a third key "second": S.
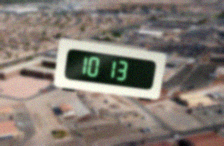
{"hour": 10, "minute": 13}
